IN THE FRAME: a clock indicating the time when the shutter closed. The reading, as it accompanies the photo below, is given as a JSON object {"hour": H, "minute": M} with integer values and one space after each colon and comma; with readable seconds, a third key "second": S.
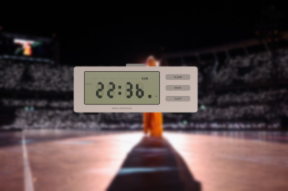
{"hour": 22, "minute": 36}
